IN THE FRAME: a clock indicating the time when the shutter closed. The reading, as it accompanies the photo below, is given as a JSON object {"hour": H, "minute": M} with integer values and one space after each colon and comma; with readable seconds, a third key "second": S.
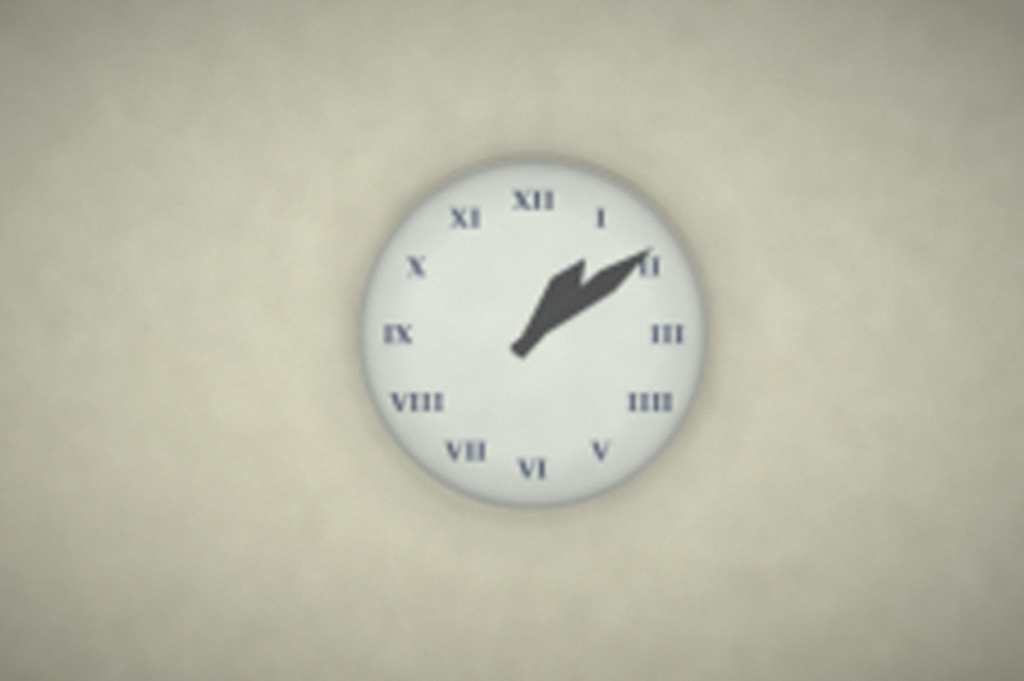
{"hour": 1, "minute": 9}
